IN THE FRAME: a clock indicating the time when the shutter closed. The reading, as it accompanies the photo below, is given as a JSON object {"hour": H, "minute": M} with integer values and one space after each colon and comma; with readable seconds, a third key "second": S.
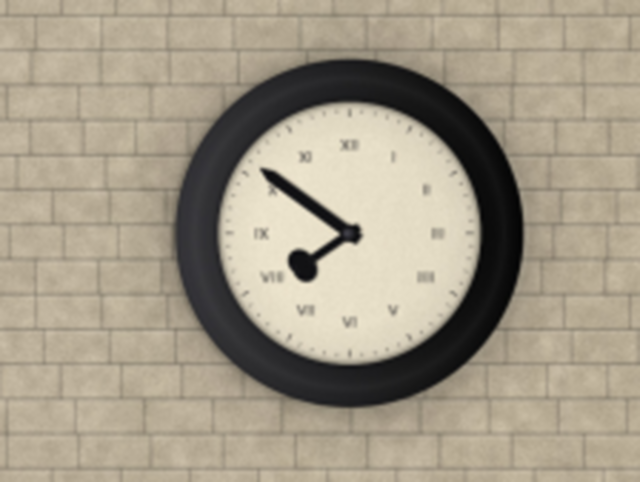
{"hour": 7, "minute": 51}
